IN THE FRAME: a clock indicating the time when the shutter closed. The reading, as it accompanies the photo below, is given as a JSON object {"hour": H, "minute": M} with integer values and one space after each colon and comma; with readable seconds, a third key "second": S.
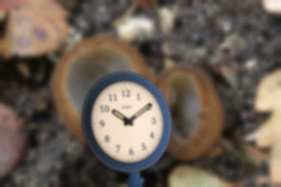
{"hour": 10, "minute": 10}
